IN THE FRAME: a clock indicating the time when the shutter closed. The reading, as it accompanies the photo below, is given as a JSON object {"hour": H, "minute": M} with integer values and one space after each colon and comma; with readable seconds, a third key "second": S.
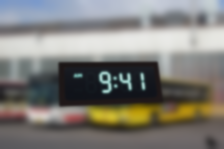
{"hour": 9, "minute": 41}
